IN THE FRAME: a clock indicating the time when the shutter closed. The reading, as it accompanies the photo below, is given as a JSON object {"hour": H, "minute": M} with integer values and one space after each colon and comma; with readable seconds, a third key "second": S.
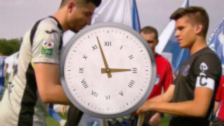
{"hour": 2, "minute": 57}
